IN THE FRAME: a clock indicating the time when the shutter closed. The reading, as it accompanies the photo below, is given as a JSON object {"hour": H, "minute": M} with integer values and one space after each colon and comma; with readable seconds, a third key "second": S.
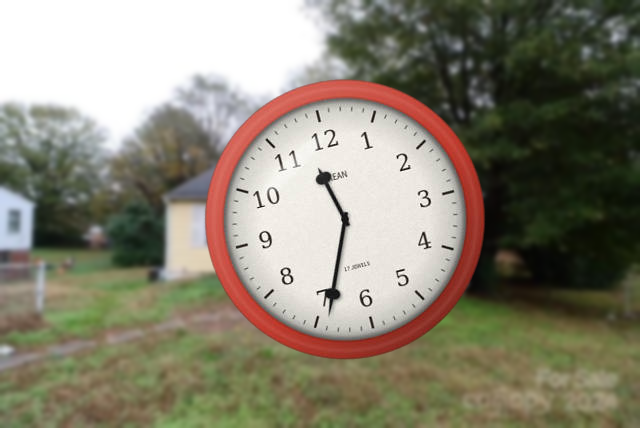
{"hour": 11, "minute": 34}
